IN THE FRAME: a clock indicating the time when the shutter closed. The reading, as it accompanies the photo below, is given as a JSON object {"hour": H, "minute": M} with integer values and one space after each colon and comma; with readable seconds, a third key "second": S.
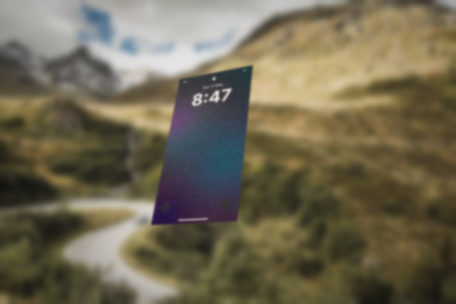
{"hour": 8, "minute": 47}
